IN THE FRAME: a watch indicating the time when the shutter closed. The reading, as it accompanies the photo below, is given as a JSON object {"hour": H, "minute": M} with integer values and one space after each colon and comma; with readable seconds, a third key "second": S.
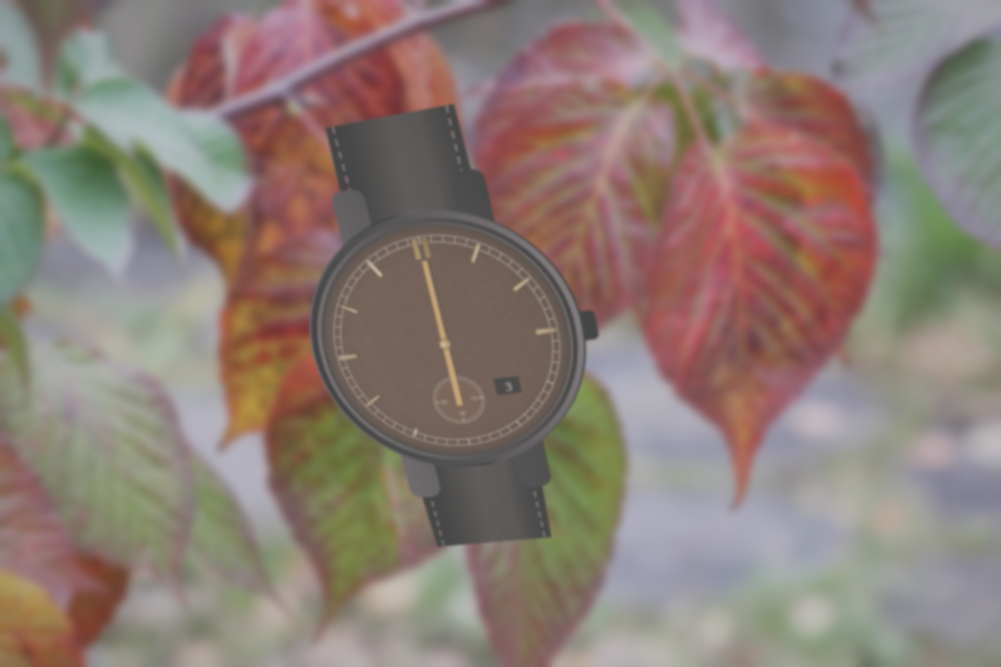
{"hour": 6, "minute": 0}
